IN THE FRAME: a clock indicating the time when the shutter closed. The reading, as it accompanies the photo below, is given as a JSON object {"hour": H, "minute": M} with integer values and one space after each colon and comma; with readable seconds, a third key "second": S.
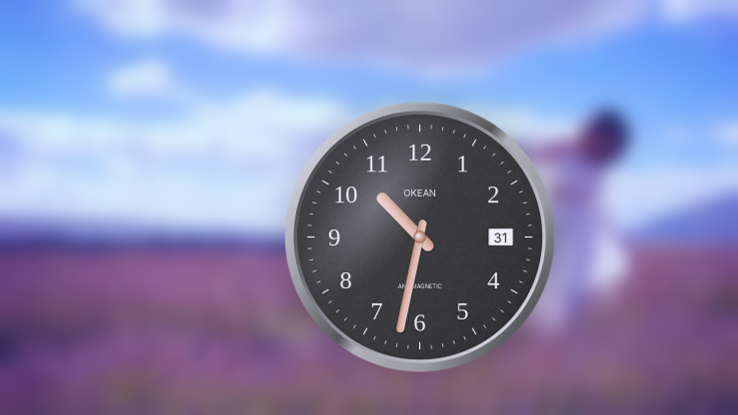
{"hour": 10, "minute": 32}
